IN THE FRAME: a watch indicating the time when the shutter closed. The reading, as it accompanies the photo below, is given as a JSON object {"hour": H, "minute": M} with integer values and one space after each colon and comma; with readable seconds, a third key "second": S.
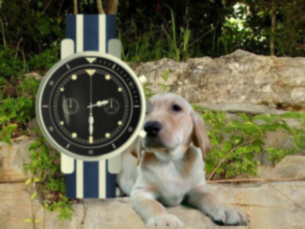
{"hour": 2, "minute": 30}
